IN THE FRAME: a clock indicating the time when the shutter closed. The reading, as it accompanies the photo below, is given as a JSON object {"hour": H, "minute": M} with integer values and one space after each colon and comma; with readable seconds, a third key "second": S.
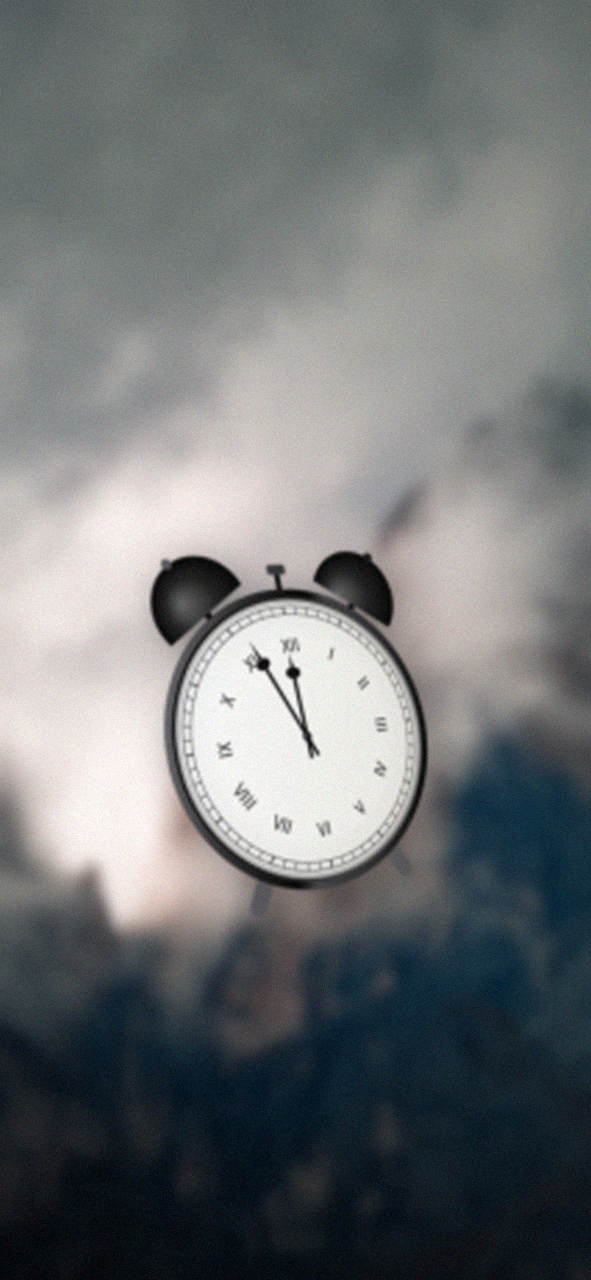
{"hour": 11, "minute": 56}
